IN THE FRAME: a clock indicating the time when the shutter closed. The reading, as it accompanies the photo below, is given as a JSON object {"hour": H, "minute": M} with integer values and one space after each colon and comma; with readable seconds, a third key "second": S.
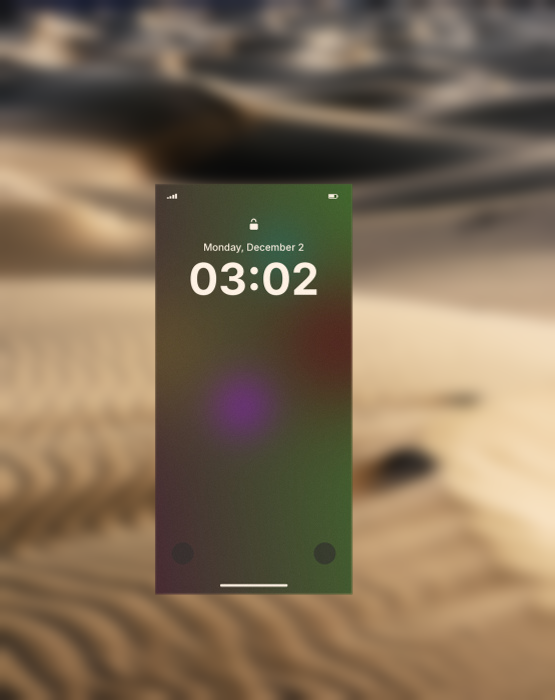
{"hour": 3, "minute": 2}
